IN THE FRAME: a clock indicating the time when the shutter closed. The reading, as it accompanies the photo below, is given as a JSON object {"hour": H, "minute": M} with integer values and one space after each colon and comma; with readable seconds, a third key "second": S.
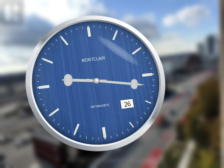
{"hour": 9, "minute": 17}
